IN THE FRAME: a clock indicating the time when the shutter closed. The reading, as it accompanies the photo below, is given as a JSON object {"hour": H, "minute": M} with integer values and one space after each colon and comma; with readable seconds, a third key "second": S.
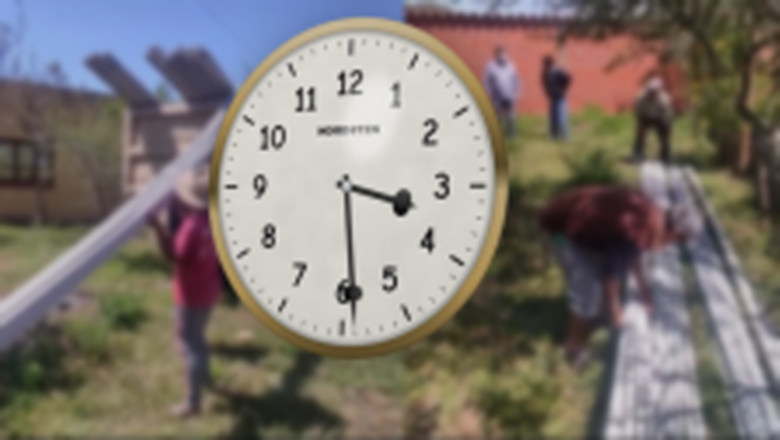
{"hour": 3, "minute": 29}
